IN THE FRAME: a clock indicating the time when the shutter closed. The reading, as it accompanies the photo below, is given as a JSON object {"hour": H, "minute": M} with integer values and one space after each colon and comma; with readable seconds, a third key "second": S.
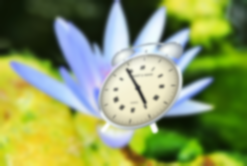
{"hour": 4, "minute": 54}
